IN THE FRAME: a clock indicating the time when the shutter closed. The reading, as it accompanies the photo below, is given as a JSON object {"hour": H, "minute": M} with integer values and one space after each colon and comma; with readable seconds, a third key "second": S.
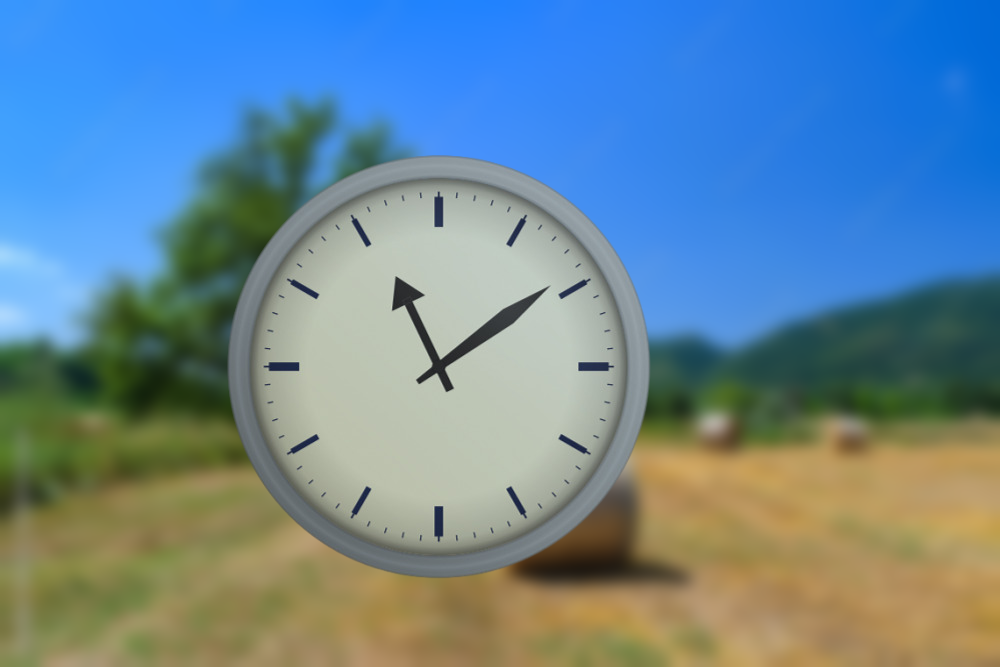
{"hour": 11, "minute": 9}
